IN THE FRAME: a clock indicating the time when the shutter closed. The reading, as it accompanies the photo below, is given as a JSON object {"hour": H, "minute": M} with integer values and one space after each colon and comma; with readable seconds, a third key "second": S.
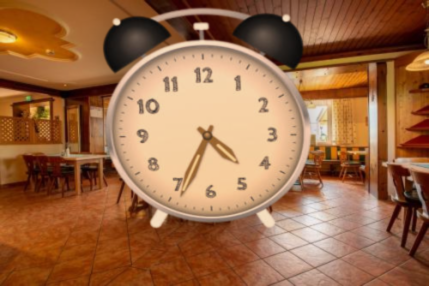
{"hour": 4, "minute": 34}
